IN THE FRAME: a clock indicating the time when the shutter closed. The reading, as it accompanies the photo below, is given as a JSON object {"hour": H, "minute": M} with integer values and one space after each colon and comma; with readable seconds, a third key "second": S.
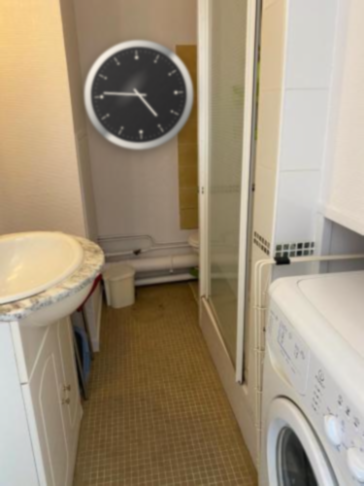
{"hour": 4, "minute": 46}
